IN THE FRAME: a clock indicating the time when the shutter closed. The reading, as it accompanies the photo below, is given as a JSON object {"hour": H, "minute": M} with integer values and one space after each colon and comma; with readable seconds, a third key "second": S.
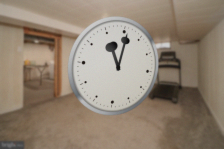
{"hour": 11, "minute": 1}
